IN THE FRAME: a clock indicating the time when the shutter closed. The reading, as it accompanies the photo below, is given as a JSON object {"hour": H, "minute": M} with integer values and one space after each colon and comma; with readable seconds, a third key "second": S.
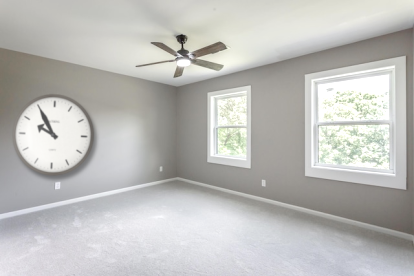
{"hour": 9, "minute": 55}
